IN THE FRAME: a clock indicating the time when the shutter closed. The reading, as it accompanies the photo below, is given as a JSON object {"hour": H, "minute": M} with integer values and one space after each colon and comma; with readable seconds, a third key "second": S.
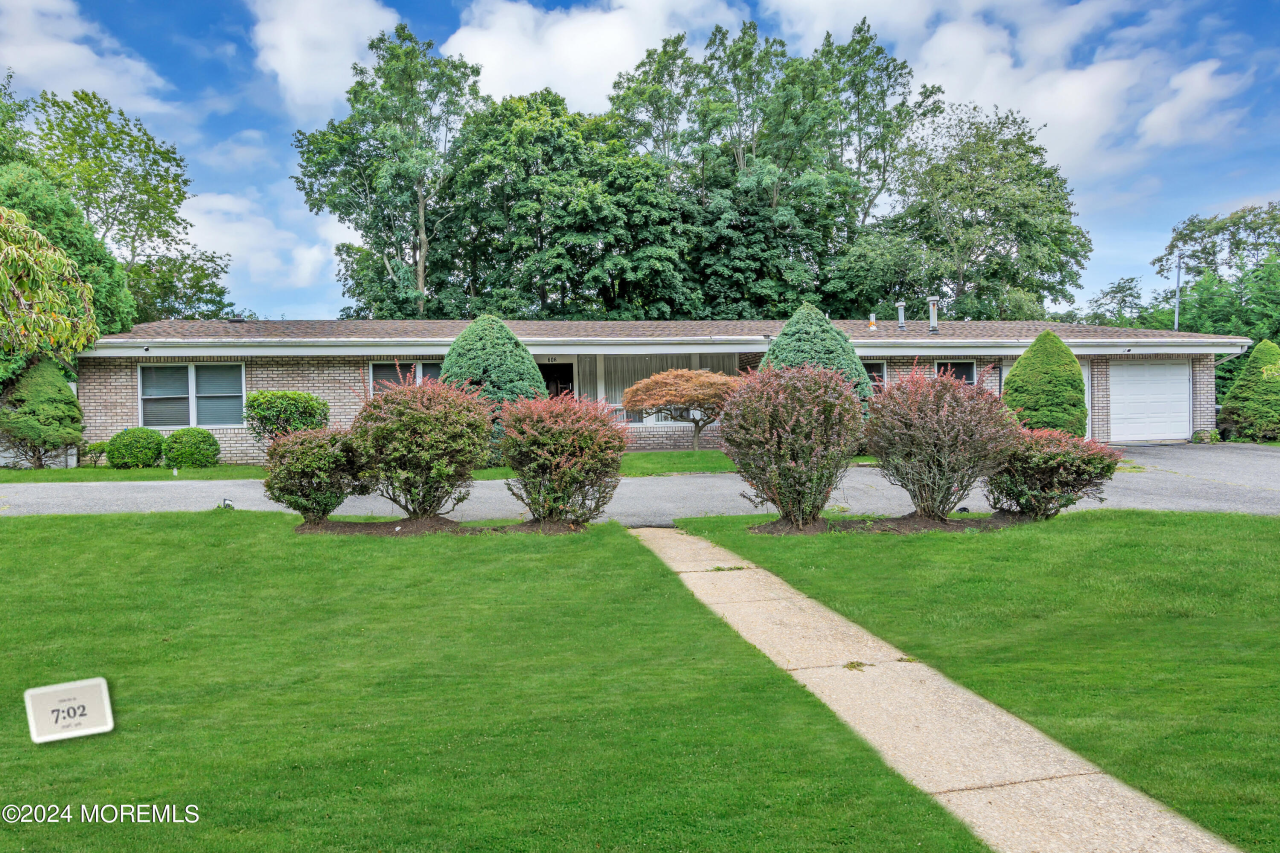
{"hour": 7, "minute": 2}
